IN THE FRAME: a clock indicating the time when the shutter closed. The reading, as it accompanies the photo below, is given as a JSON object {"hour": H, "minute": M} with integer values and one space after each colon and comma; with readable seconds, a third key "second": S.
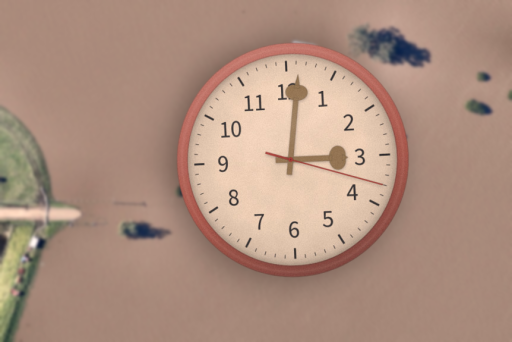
{"hour": 3, "minute": 1, "second": 18}
